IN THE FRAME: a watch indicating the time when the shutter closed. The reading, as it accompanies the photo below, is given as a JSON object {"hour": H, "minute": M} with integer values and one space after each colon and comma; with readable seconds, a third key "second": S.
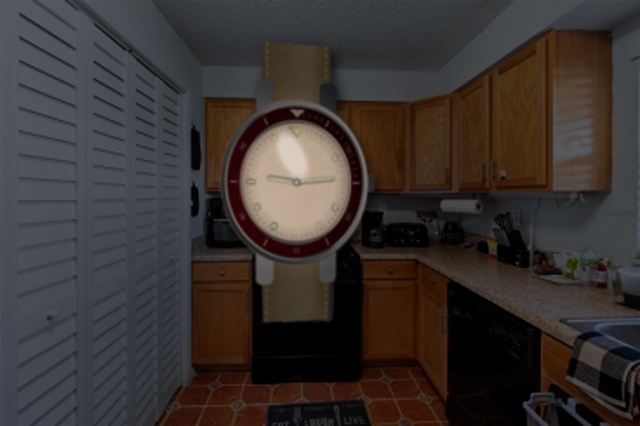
{"hour": 9, "minute": 14}
